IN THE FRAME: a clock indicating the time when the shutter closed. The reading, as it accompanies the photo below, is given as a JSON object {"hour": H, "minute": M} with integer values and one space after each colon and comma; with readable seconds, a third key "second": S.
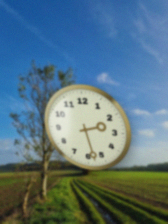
{"hour": 2, "minute": 28}
